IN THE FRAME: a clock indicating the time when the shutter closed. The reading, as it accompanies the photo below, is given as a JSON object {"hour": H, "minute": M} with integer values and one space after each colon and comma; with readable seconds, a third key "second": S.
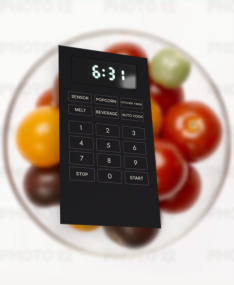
{"hour": 6, "minute": 31}
